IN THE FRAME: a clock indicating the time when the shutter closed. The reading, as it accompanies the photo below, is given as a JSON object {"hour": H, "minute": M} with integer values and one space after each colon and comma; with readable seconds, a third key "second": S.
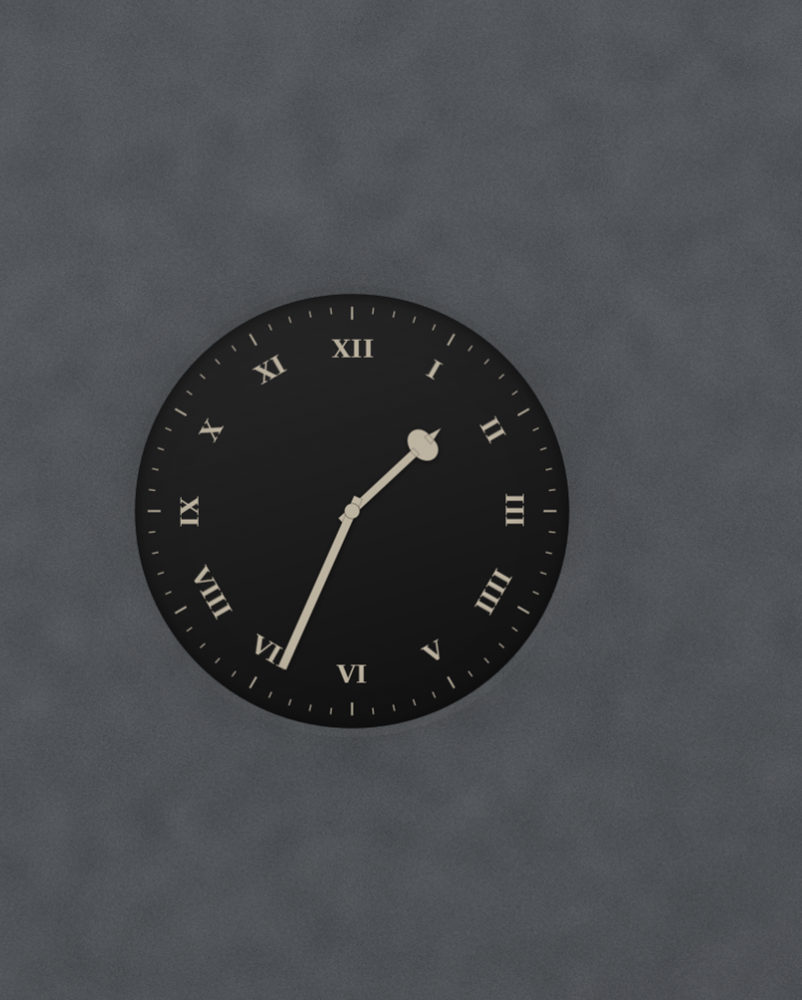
{"hour": 1, "minute": 34}
